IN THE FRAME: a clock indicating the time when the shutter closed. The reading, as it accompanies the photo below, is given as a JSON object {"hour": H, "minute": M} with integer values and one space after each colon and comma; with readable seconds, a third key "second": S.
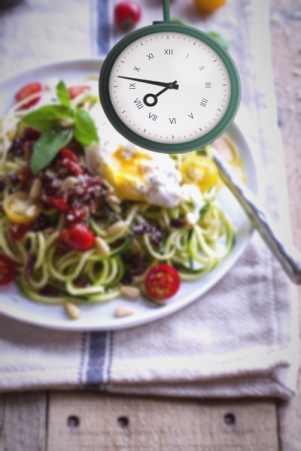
{"hour": 7, "minute": 47}
